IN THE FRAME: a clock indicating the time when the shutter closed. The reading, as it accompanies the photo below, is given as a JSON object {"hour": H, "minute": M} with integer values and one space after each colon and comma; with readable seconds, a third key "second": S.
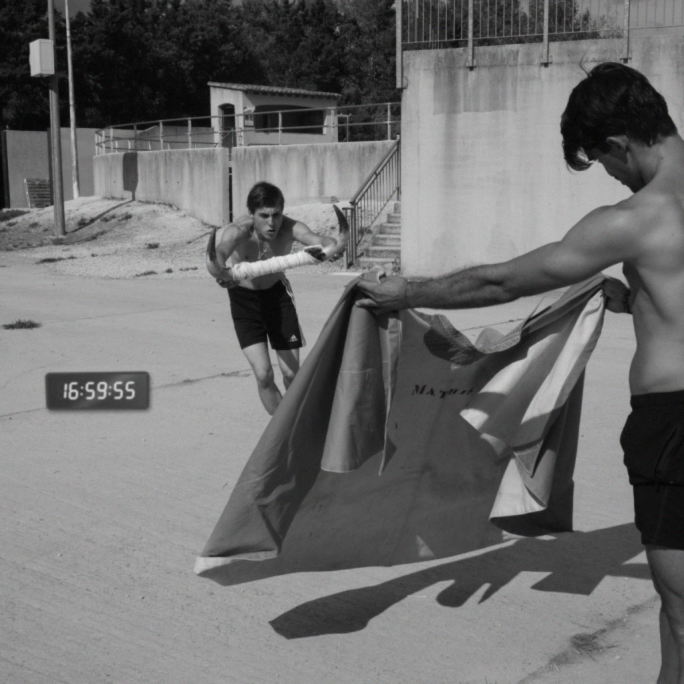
{"hour": 16, "minute": 59, "second": 55}
